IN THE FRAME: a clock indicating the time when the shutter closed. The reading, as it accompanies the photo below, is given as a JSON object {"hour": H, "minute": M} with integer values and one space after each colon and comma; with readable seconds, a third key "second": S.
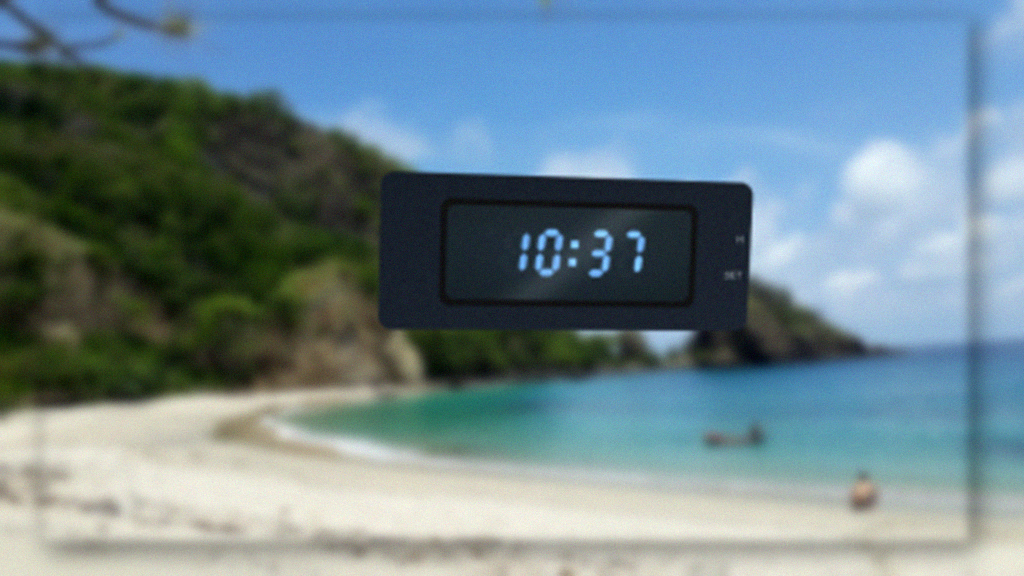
{"hour": 10, "minute": 37}
